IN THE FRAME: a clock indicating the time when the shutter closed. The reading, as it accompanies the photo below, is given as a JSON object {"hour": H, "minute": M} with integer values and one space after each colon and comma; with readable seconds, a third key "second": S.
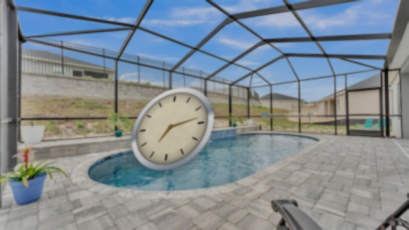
{"hour": 7, "minute": 13}
